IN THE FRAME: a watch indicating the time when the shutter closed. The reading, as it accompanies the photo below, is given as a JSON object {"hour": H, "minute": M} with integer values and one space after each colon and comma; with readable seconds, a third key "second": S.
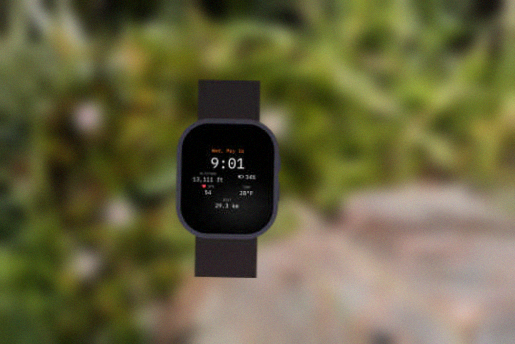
{"hour": 9, "minute": 1}
